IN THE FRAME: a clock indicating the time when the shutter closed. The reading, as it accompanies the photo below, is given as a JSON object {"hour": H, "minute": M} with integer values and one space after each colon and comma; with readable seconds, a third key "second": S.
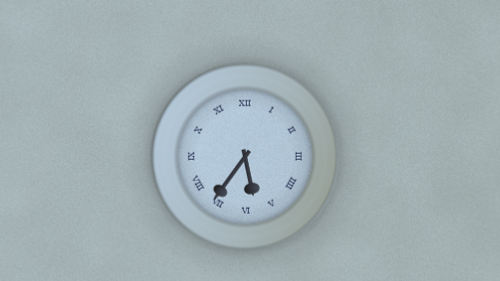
{"hour": 5, "minute": 36}
